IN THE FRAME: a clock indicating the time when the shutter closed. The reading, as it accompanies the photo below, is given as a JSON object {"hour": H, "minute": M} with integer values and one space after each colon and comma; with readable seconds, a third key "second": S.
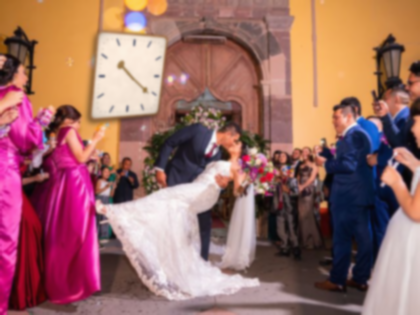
{"hour": 10, "minute": 21}
